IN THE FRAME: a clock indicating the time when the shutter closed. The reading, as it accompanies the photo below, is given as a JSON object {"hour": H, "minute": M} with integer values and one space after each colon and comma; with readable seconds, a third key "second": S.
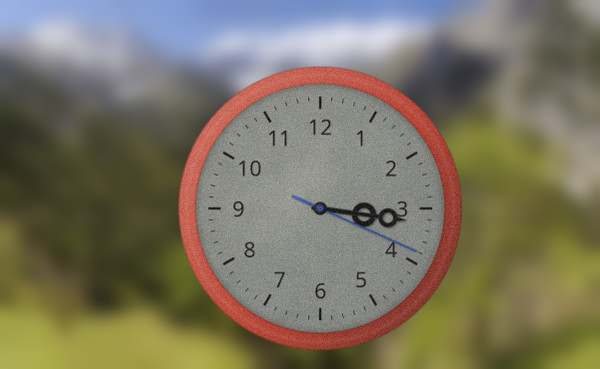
{"hour": 3, "minute": 16, "second": 19}
